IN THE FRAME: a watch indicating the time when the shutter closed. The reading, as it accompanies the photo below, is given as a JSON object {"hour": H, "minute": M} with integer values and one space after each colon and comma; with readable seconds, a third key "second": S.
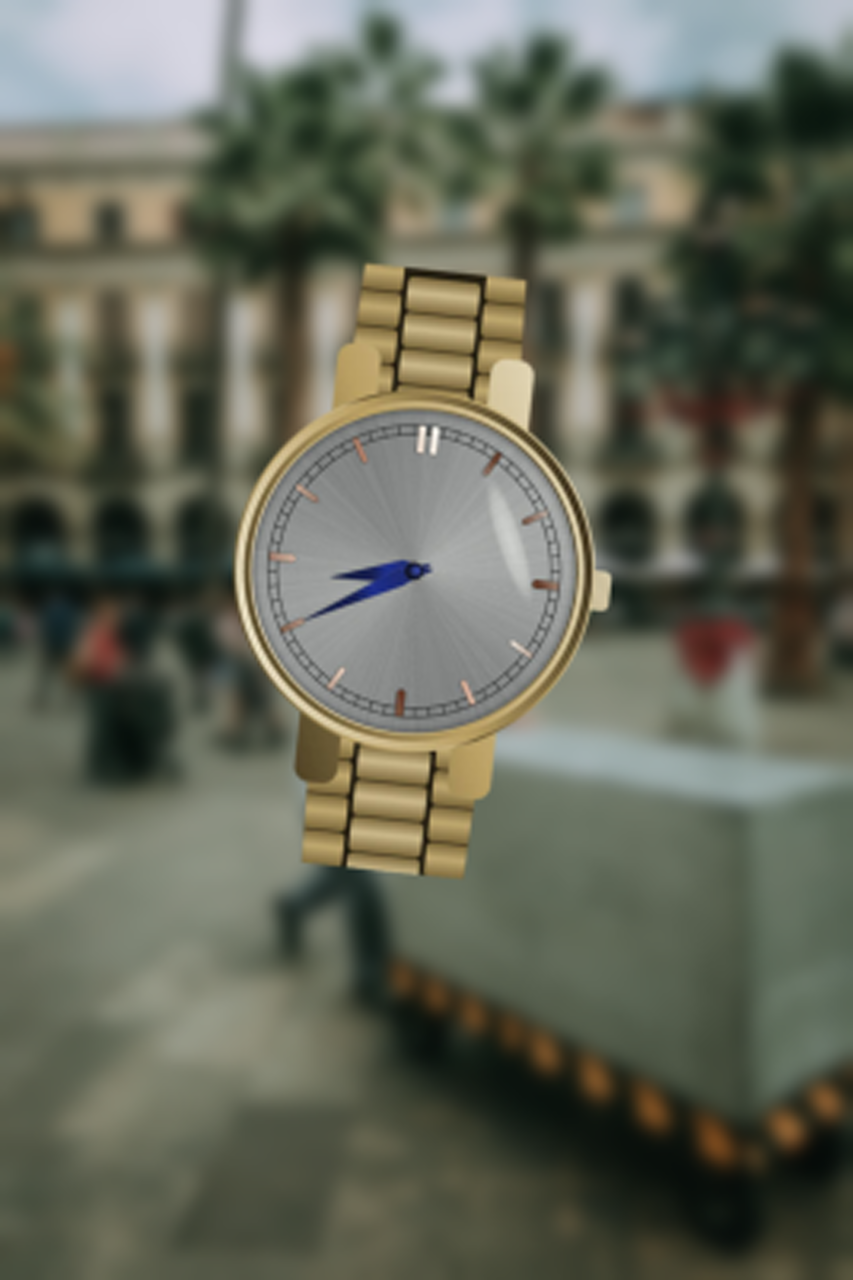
{"hour": 8, "minute": 40}
